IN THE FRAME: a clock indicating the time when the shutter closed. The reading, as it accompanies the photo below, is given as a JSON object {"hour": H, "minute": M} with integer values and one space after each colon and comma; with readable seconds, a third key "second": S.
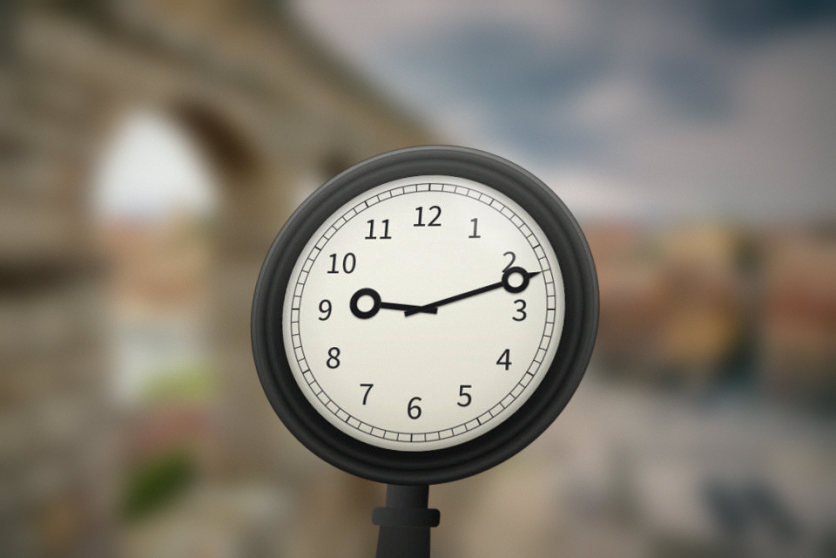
{"hour": 9, "minute": 12}
